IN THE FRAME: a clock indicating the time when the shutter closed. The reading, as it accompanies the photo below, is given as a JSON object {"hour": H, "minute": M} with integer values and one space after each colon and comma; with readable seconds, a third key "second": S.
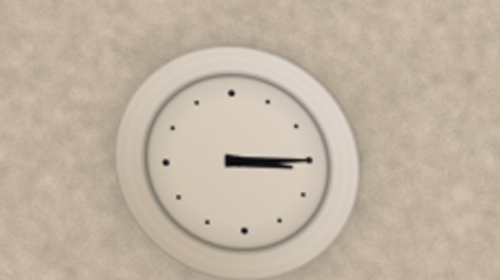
{"hour": 3, "minute": 15}
